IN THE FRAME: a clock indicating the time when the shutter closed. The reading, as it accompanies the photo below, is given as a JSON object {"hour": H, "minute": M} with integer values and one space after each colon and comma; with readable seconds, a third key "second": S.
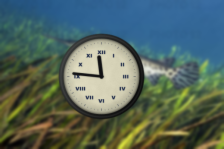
{"hour": 11, "minute": 46}
